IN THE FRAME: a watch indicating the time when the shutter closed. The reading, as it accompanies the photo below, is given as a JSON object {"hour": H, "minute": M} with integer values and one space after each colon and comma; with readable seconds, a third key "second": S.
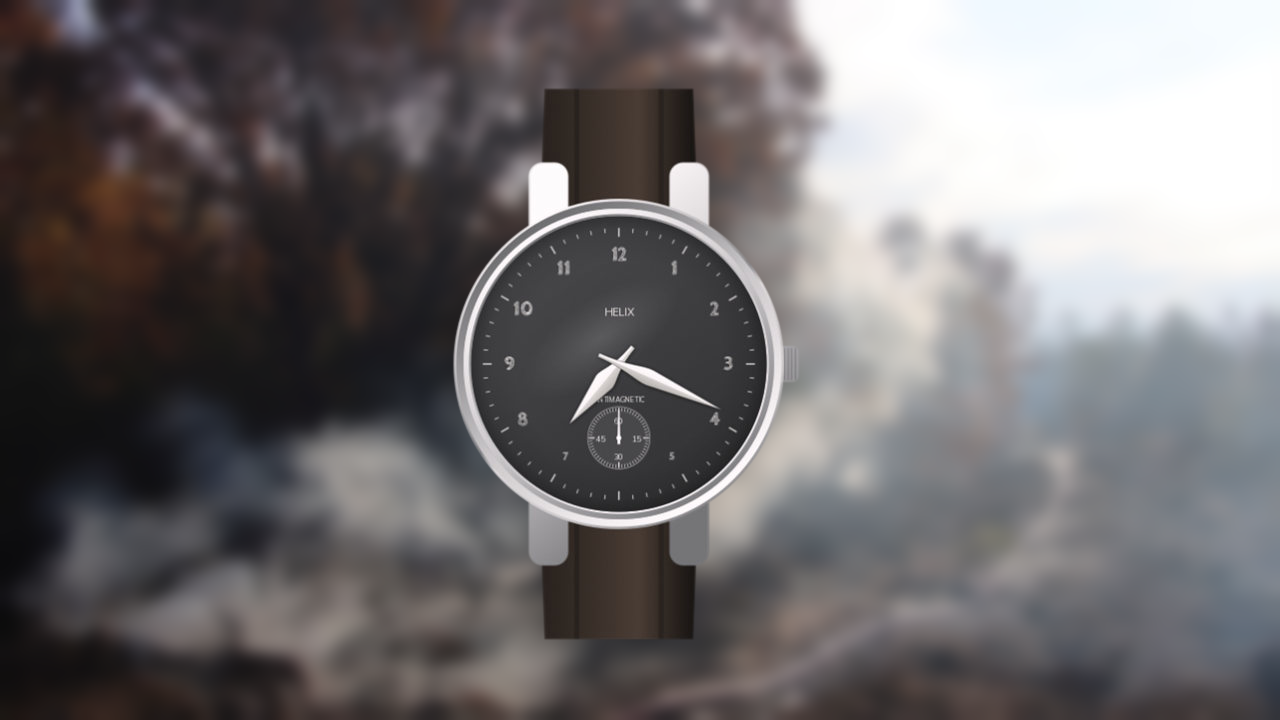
{"hour": 7, "minute": 19}
